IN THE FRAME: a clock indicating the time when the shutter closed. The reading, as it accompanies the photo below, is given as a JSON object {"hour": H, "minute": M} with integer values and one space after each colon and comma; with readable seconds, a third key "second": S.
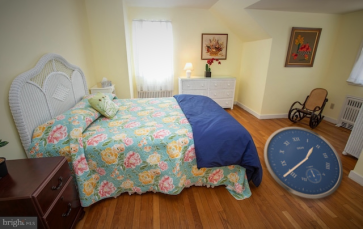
{"hour": 1, "minute": 41}
